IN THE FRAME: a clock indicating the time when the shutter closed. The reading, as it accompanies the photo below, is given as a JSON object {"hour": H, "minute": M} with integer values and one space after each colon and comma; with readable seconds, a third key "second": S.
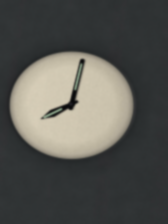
{"hour": 8, "minute": 2}
